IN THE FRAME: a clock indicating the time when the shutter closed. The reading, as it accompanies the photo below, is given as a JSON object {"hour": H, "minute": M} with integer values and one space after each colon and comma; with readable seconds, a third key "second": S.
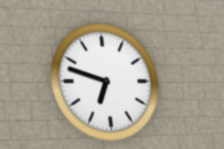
{"hour": 6, "minute": 48}
